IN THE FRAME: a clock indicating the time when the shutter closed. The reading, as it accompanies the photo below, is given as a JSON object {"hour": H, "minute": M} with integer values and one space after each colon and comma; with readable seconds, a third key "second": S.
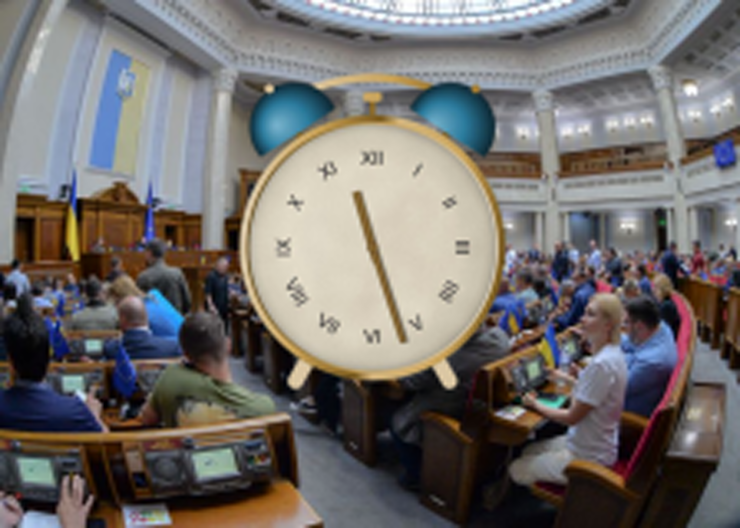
{"hour": 11, "minute": 27}
